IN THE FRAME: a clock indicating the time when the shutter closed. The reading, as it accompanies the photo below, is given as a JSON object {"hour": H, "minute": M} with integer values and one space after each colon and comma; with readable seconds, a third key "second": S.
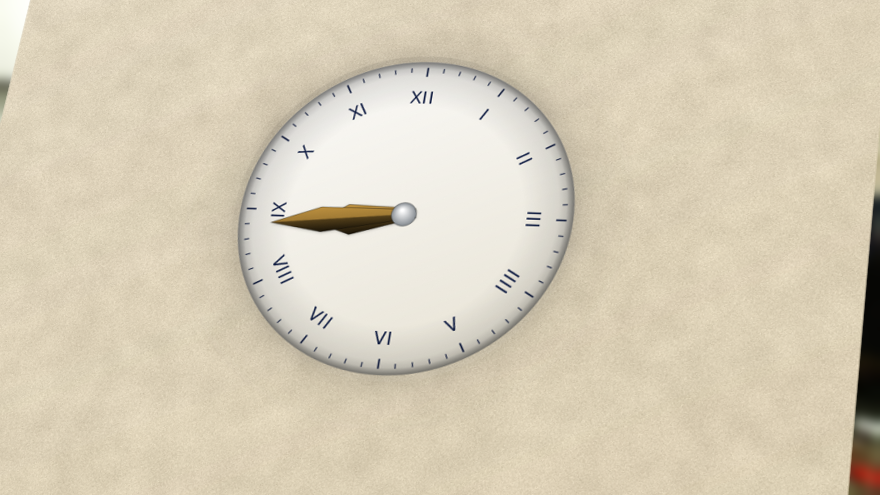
{"hour": 8, "minute": 44}
